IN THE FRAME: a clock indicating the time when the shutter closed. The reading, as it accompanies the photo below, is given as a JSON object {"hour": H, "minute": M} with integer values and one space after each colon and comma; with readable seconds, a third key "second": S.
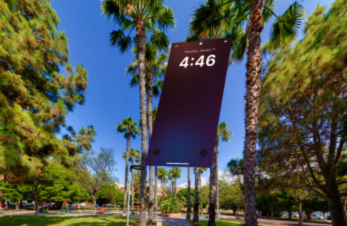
{"hour": 4, "minute": 46}
